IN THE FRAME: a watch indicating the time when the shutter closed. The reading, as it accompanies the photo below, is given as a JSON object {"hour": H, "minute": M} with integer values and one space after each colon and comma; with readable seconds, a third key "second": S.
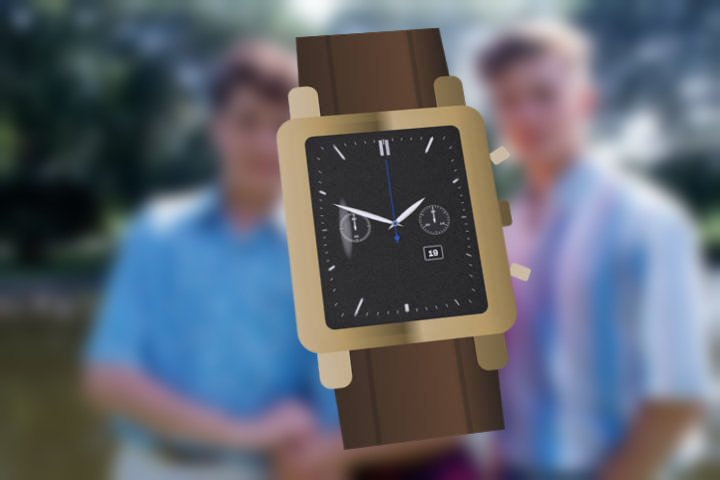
{"hour": 1, "minute": 49}
